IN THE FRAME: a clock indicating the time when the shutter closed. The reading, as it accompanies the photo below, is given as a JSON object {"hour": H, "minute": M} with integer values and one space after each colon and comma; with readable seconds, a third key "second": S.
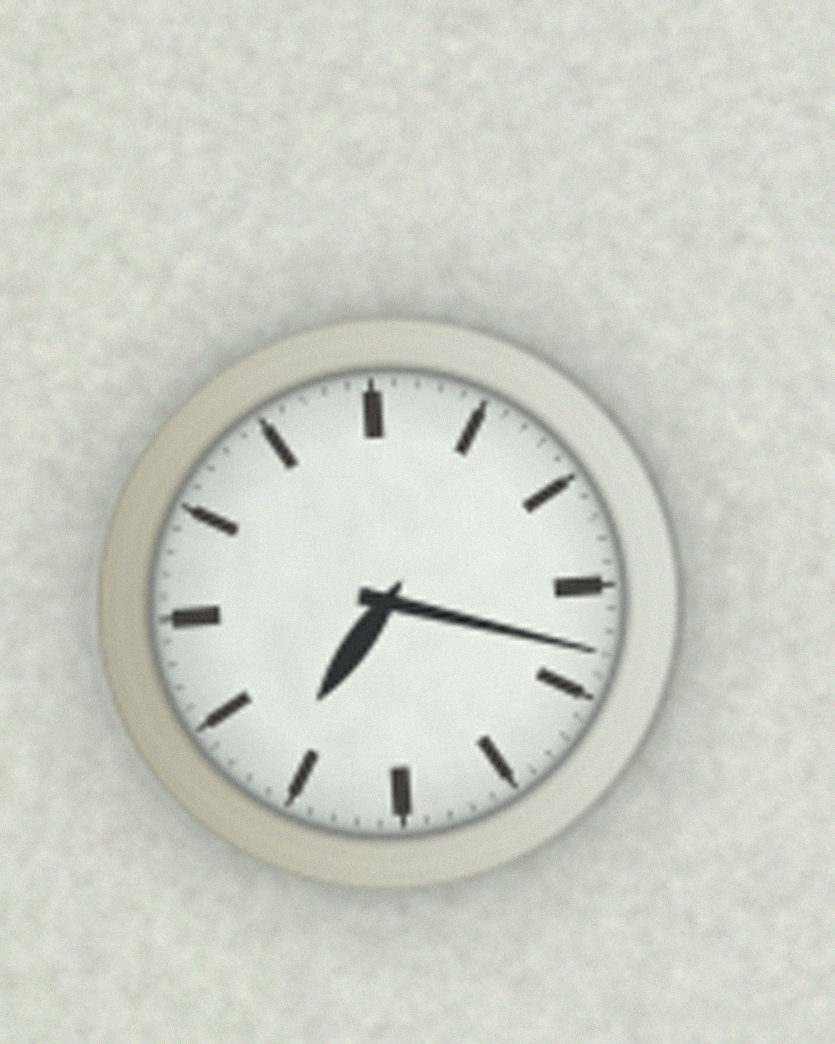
{"hour": 7, "minute": 18}
